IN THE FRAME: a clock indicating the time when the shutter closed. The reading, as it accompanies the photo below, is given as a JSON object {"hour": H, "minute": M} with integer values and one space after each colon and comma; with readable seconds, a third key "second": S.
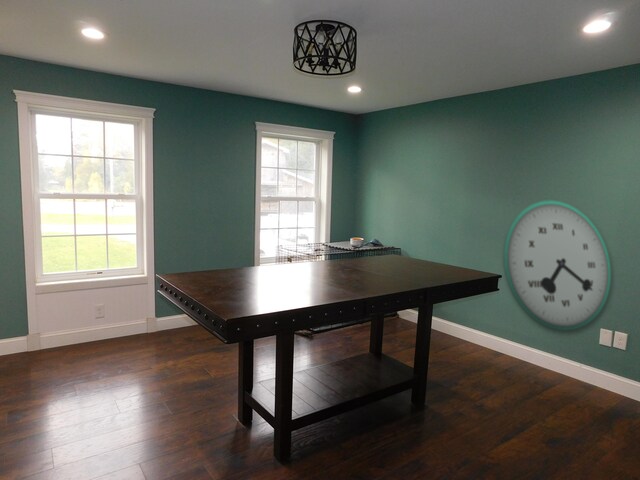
{"hour": 7, "minute": 21}
